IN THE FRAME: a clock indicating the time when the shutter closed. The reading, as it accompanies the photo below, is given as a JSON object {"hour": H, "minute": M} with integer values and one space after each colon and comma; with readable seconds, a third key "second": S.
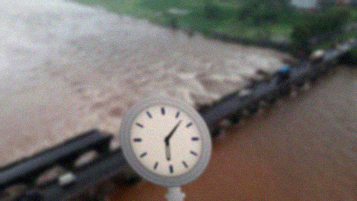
{"hour": 6, "minute": 7}
